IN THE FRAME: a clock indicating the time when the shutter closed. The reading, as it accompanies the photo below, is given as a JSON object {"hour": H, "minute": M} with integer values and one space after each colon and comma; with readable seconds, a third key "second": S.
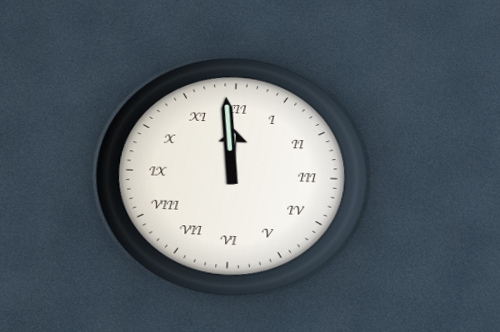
{"hour": 11, "minute": 59}
